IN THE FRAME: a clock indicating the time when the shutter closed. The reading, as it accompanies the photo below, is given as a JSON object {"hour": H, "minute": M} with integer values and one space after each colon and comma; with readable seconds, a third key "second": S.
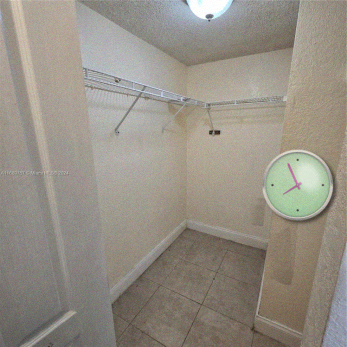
{"hour": 7, "minute": 56}
